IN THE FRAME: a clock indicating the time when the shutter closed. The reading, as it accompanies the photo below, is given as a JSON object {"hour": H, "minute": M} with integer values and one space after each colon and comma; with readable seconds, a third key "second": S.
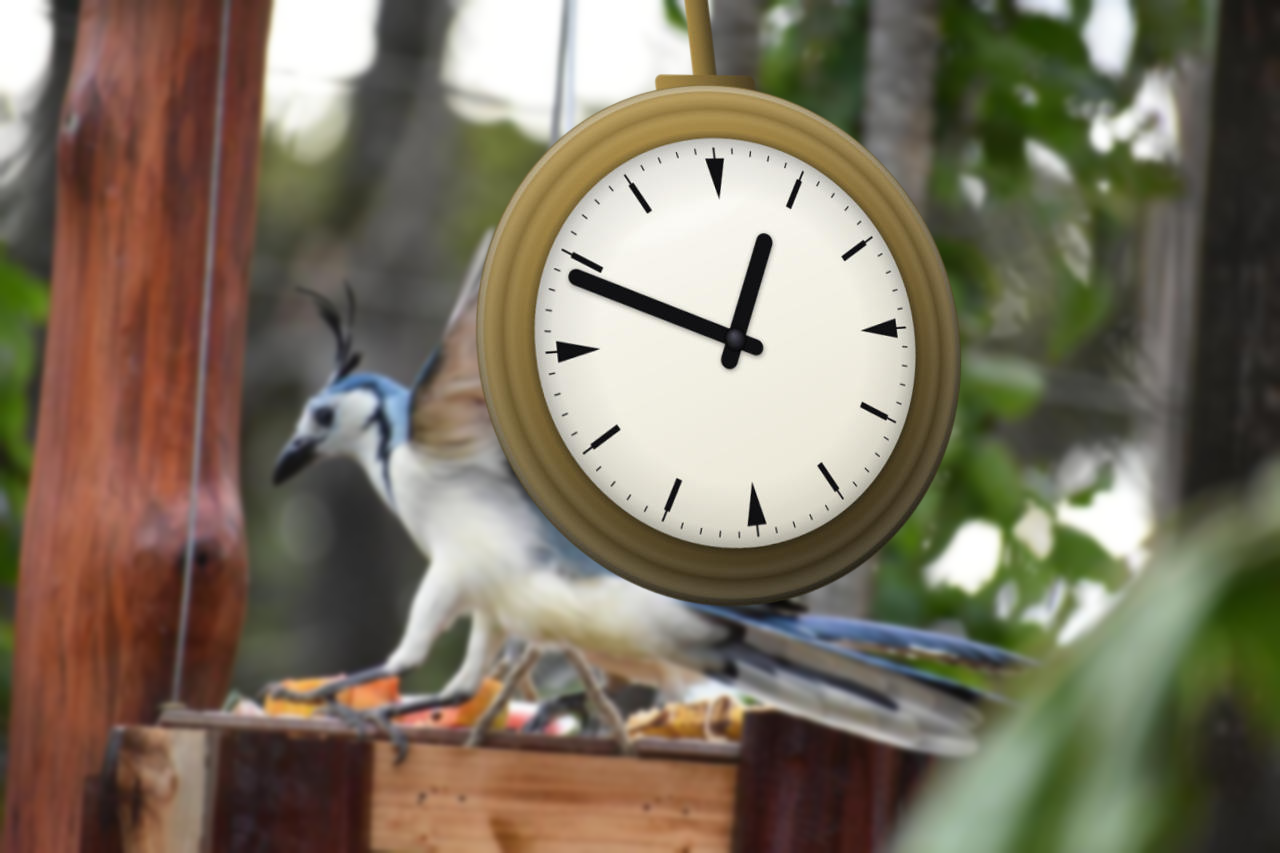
{"hour": 12, "minute": 49}
